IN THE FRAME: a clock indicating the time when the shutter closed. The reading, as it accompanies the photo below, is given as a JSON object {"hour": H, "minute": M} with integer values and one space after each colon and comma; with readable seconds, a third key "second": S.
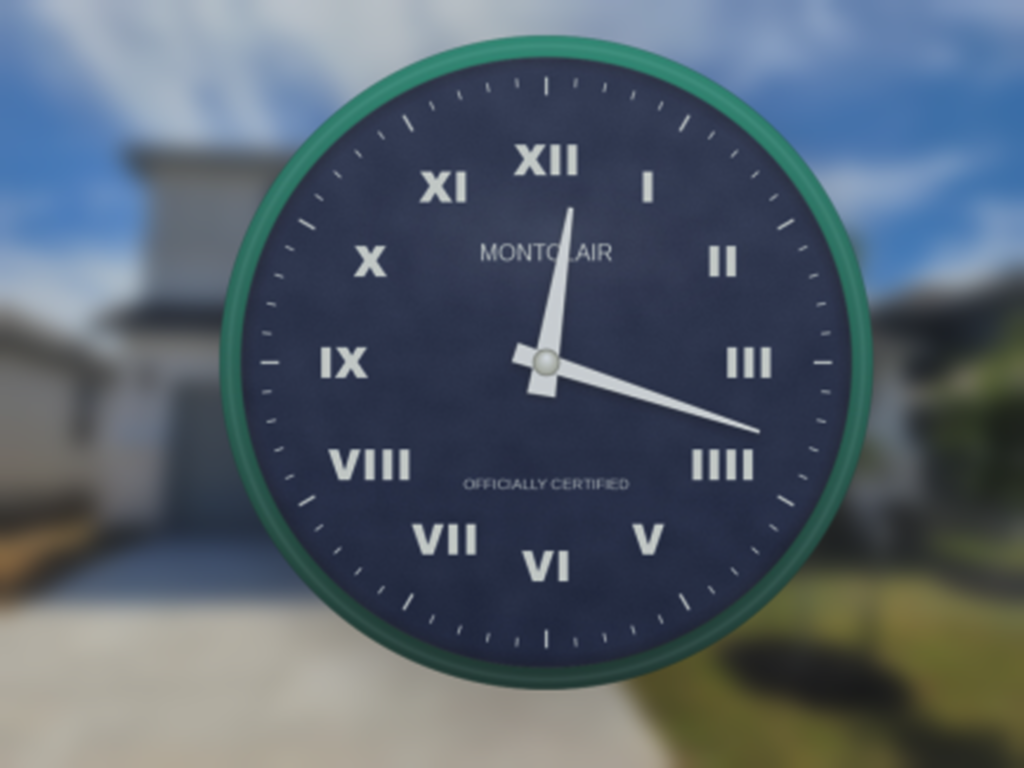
{"hour": 12, "minute": 18}
